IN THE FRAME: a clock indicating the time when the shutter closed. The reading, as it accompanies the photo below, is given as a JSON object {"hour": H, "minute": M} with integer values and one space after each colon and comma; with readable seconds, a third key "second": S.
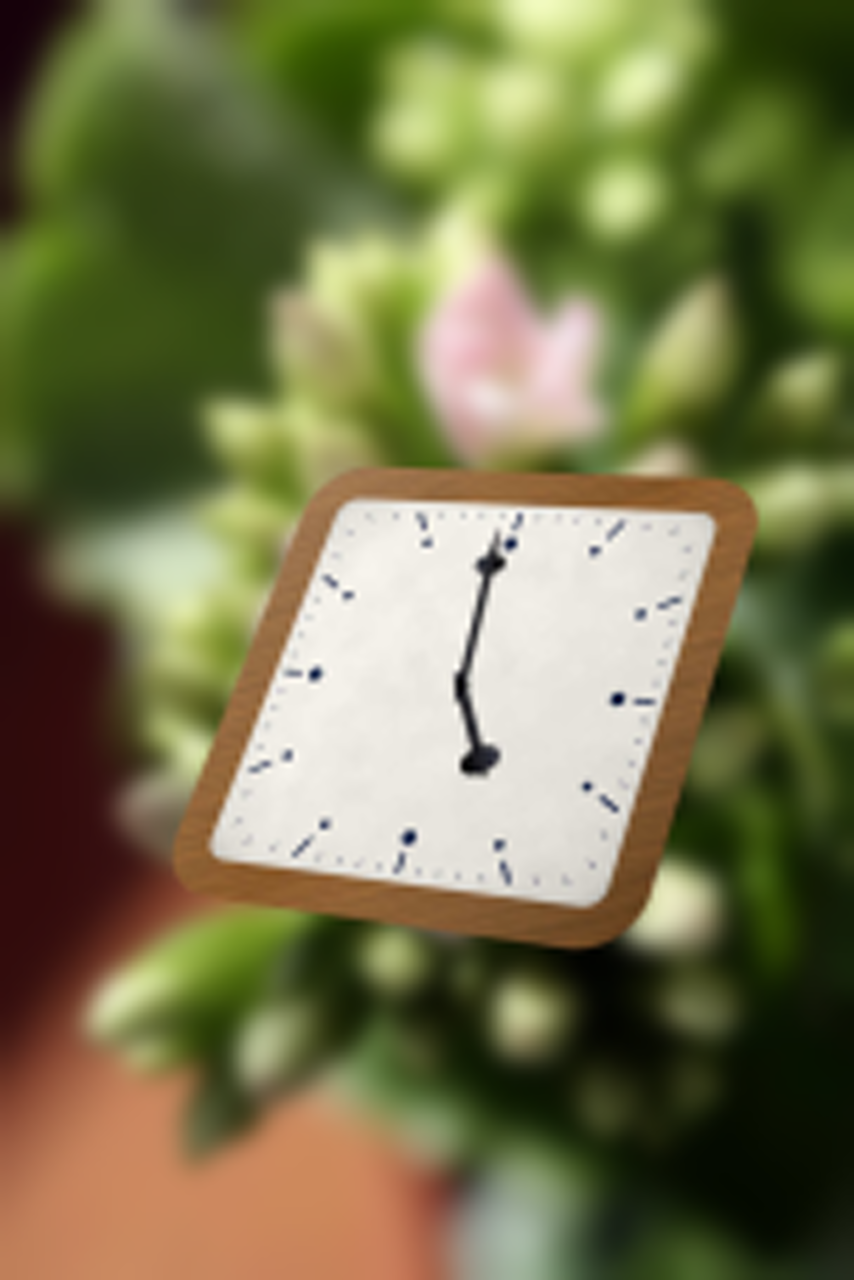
{"hour": 4, "minute": 59}
